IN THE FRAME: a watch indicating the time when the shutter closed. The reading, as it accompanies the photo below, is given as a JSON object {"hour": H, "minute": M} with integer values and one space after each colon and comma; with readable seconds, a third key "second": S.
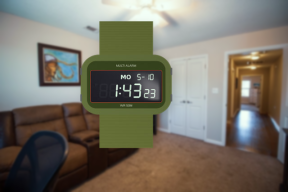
{"hour": 1, "minute": 43, "second": 23}
